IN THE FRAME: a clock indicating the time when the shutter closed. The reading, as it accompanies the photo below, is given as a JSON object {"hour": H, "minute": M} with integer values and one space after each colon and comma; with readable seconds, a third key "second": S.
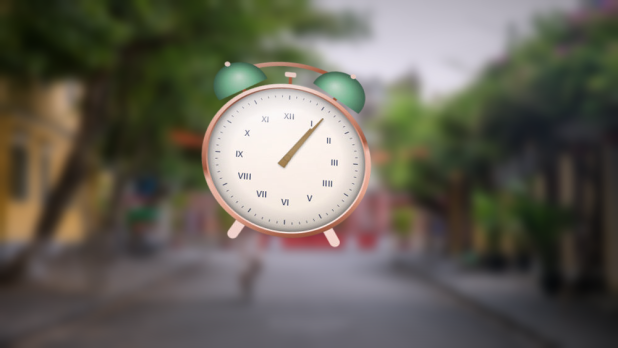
{"hour": 1, "minute": 6}
